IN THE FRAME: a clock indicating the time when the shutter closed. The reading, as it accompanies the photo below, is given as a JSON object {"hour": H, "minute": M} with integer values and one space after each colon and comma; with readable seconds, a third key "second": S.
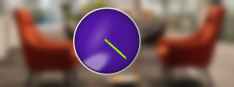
{"hour": 4, "minute": 22}
